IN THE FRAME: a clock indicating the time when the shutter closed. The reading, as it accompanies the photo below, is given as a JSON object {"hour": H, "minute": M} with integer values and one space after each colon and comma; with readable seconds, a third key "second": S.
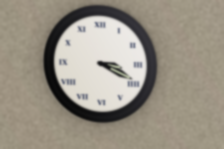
{"hour": 3, "minute": 19}
